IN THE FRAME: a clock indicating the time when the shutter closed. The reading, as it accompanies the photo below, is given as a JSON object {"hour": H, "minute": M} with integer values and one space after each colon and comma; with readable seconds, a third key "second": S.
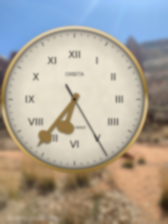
{"hour": 6, "minute": 36, "second": 25}
